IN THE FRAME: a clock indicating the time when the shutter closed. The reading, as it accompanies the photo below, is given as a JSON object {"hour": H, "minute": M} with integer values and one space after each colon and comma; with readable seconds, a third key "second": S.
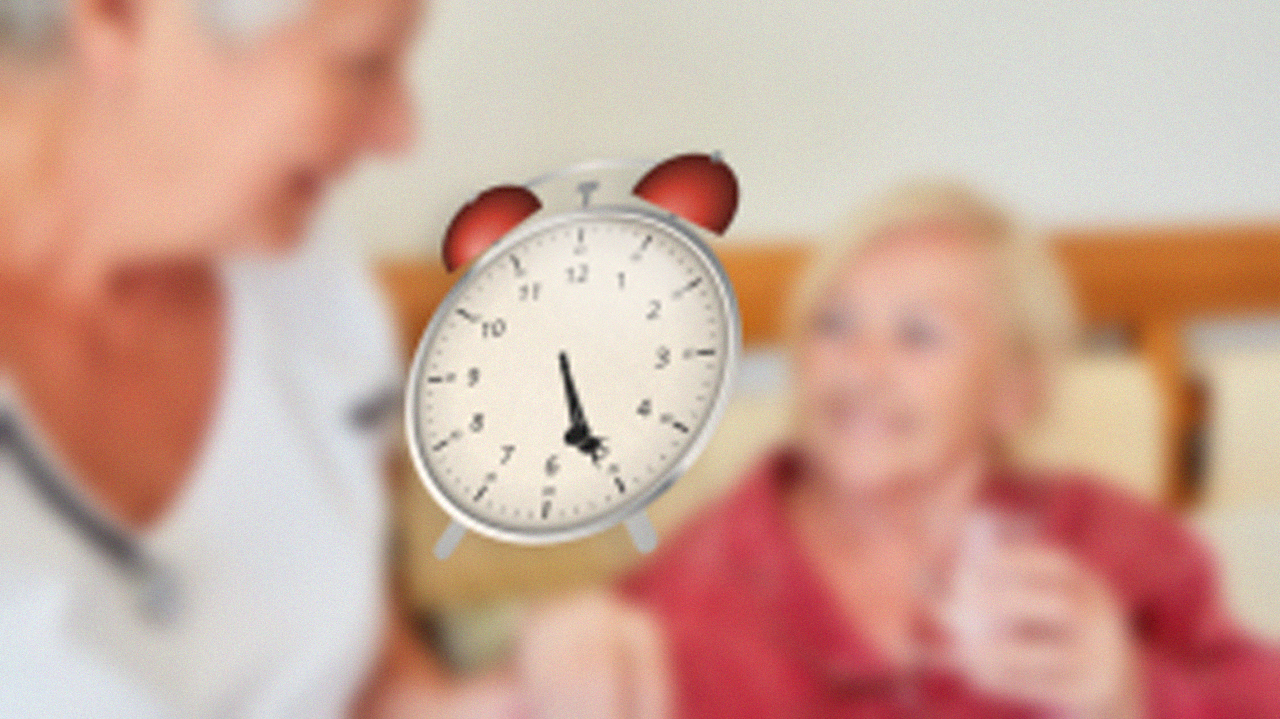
{"hour": 5, "minute": 26}
